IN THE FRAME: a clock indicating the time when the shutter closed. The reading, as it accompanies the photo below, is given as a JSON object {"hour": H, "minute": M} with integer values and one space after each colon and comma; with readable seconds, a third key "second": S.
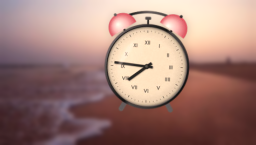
{"hour": 7, "minute": 46}
